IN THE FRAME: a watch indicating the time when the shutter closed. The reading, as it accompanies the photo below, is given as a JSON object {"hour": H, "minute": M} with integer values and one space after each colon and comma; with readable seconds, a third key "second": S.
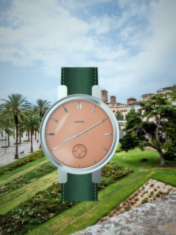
{"hour": 8, "minute": 10}
